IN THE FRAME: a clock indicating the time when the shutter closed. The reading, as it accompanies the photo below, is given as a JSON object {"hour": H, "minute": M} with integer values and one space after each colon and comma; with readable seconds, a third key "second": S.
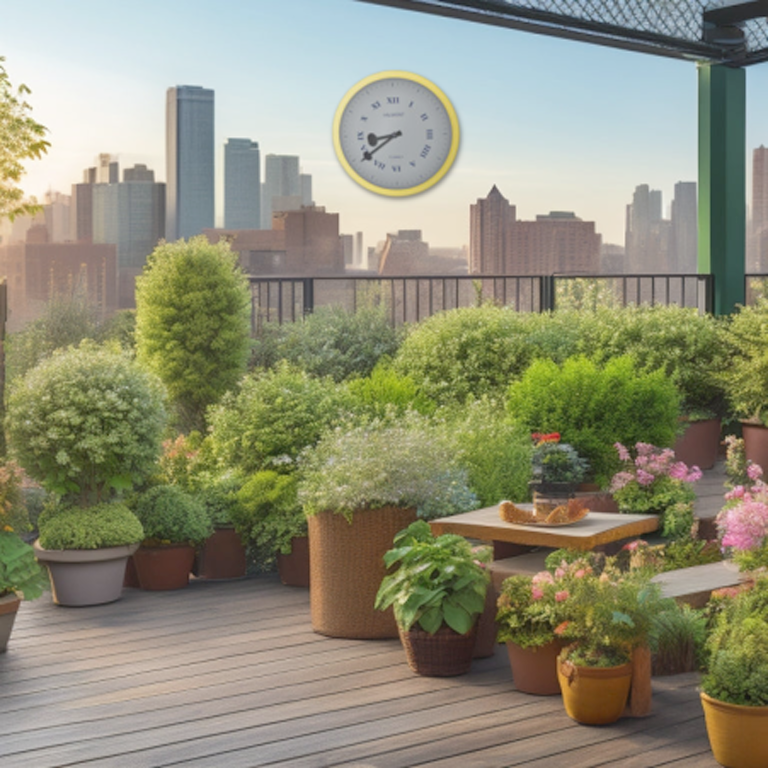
{"hour": 8, "minute": 39}
